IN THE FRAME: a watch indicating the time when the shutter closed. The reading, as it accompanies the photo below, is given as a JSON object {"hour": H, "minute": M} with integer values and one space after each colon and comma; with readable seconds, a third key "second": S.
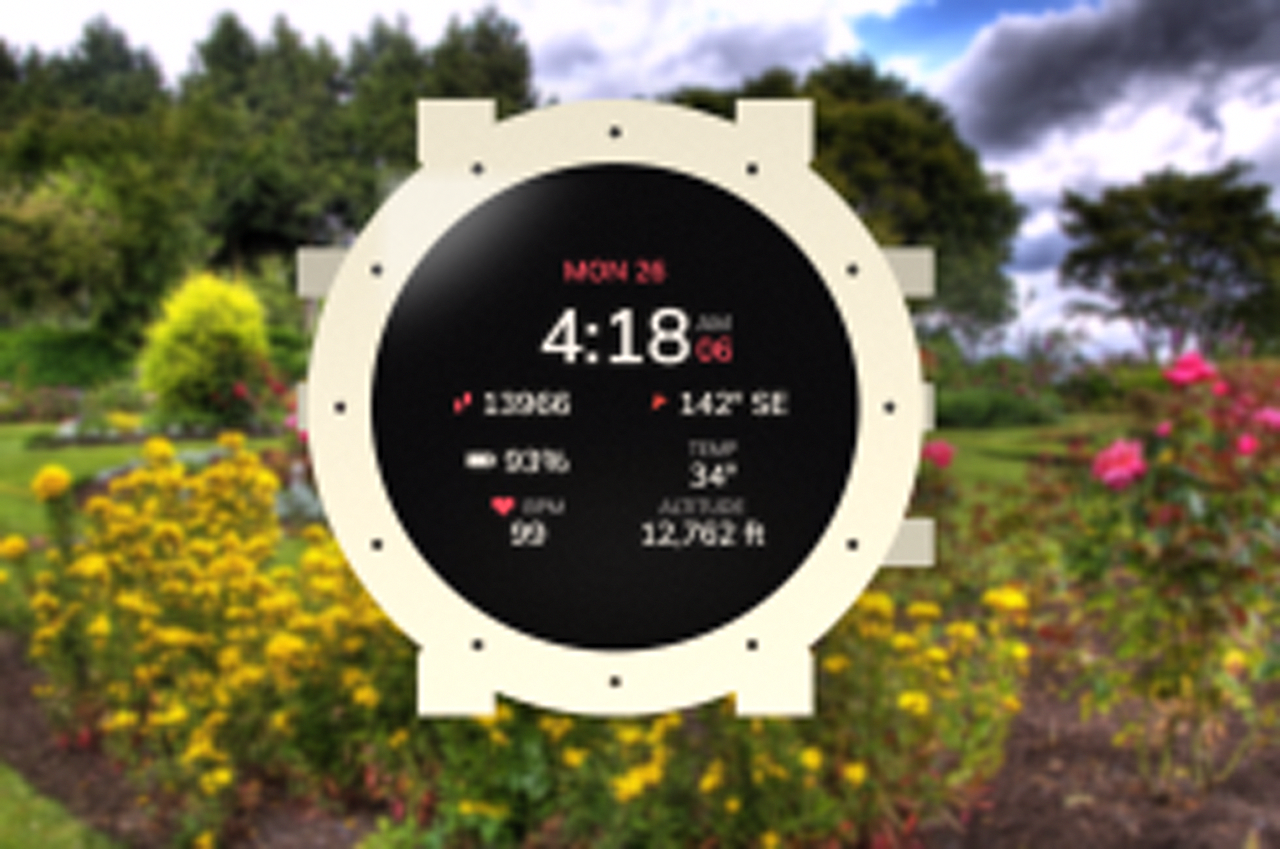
{"hour": 4, "minute": 18}
